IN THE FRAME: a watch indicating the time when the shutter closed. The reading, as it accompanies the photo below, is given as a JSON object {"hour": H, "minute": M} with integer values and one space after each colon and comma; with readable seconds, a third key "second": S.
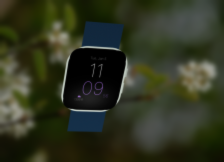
{"hour": 11, "minute": 9}
